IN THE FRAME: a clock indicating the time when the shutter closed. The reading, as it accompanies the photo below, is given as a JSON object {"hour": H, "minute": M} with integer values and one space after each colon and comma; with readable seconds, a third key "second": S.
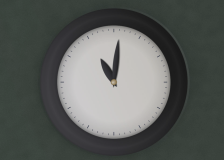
{"hour": 11, "minute": 1}
